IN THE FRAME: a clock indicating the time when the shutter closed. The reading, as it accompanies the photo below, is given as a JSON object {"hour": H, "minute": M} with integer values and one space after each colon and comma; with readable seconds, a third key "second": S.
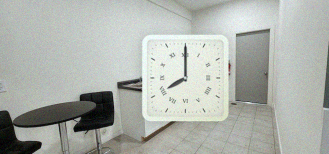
{"hour": 8, "minute": 0}
